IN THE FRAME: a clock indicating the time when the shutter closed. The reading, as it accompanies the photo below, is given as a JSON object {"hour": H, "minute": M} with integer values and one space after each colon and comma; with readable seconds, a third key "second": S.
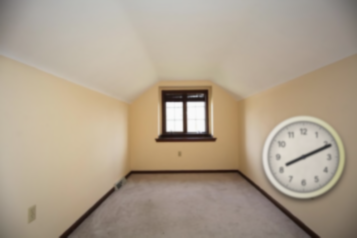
{"hour": 8, "minute": 11}
